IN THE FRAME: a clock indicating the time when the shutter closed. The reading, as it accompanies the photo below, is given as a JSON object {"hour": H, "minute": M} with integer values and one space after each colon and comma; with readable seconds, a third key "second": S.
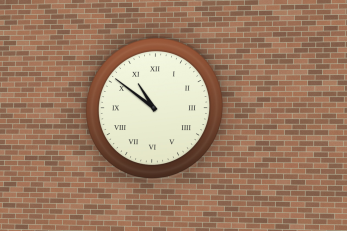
{"hour": 10, "minute": 51}
